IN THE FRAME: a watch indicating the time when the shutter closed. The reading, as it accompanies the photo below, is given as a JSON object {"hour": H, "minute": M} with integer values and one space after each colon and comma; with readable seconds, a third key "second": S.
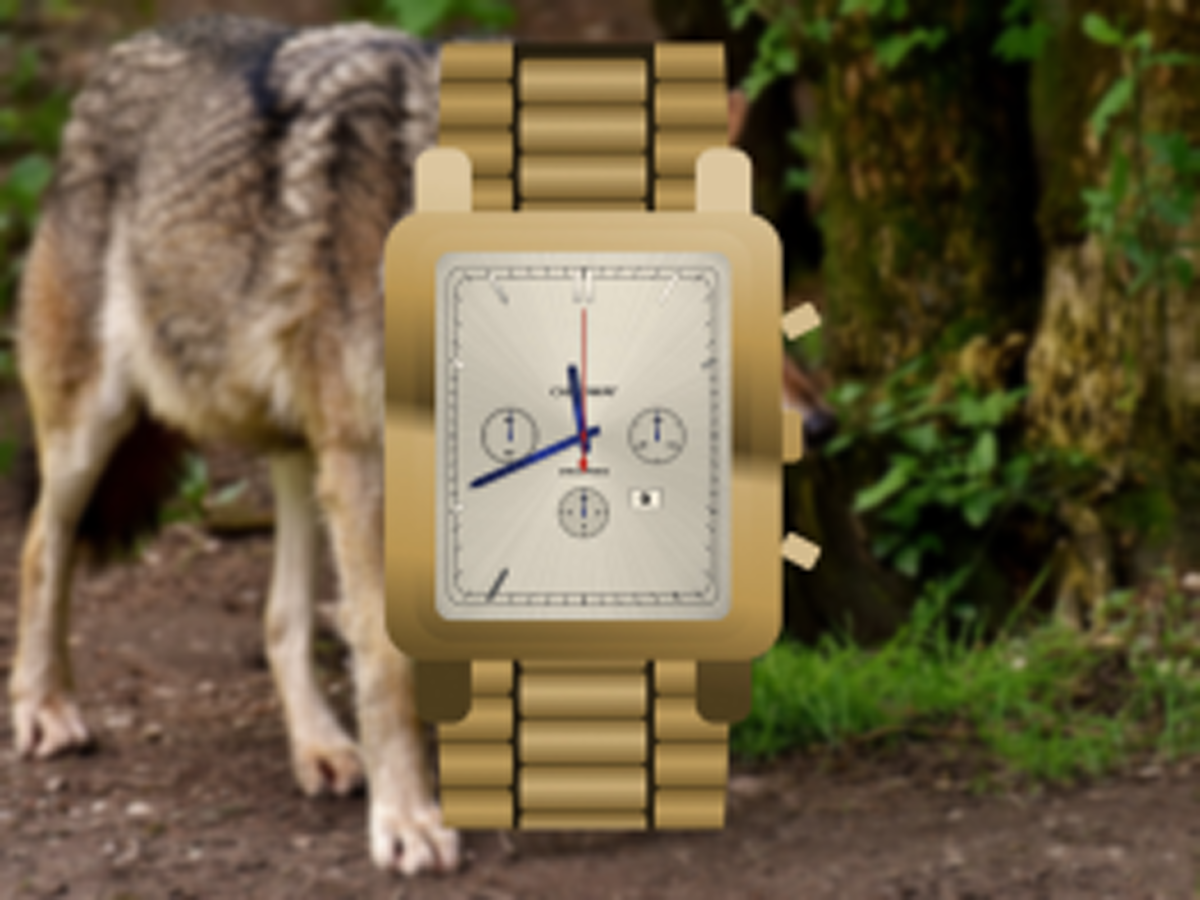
{"hour": 11, "minute": 41}
